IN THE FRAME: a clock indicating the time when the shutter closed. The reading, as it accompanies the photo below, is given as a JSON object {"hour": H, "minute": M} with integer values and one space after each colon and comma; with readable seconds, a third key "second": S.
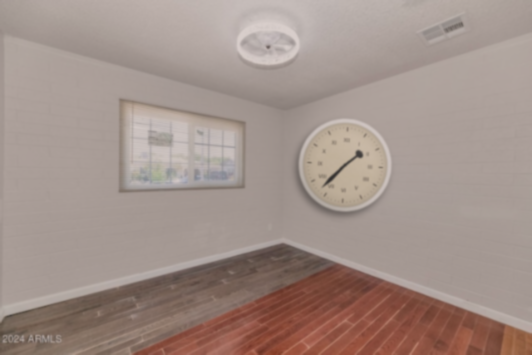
{"hour": 1, "minute": 37}
